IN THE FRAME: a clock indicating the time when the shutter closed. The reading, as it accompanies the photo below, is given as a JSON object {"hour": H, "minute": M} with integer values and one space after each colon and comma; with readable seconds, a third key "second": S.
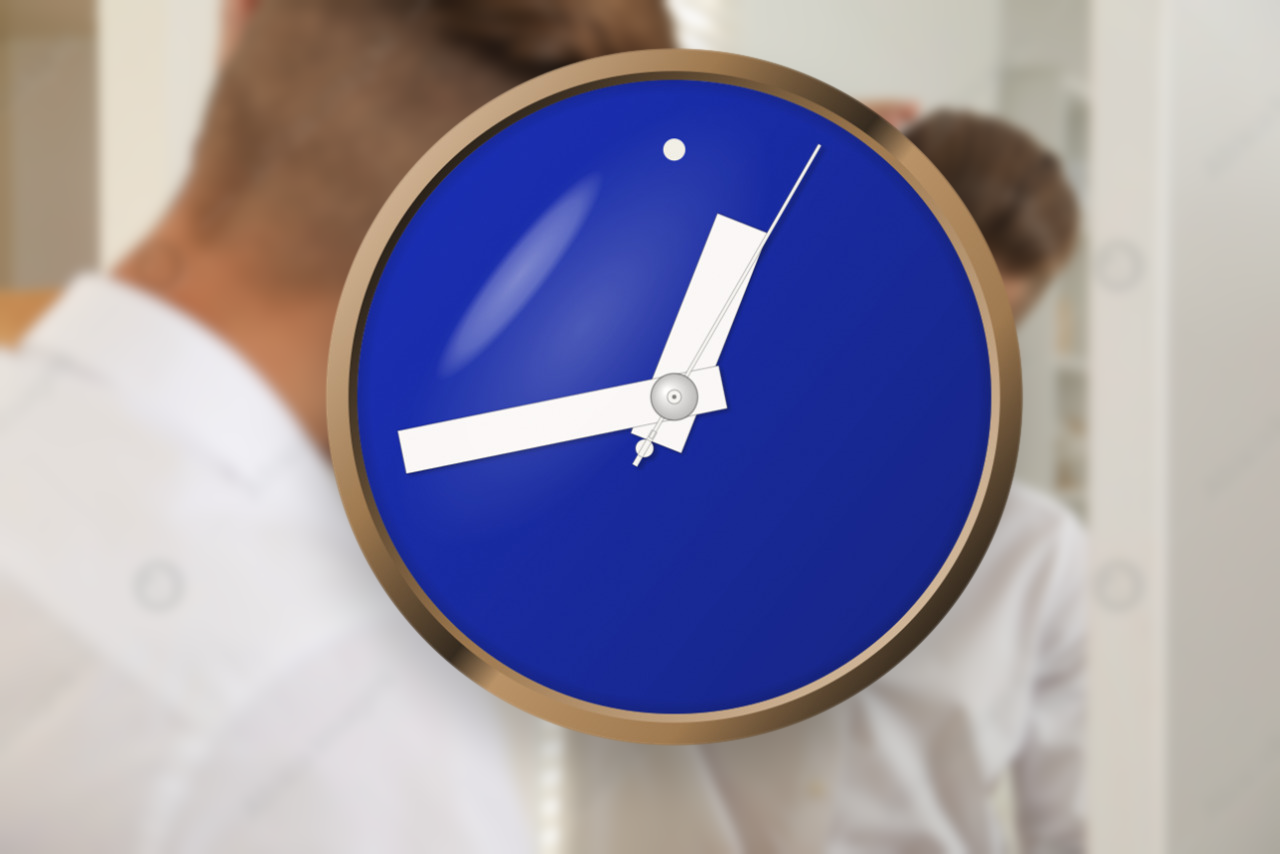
{"hour": 12, "minute": 43, "second": 5}
